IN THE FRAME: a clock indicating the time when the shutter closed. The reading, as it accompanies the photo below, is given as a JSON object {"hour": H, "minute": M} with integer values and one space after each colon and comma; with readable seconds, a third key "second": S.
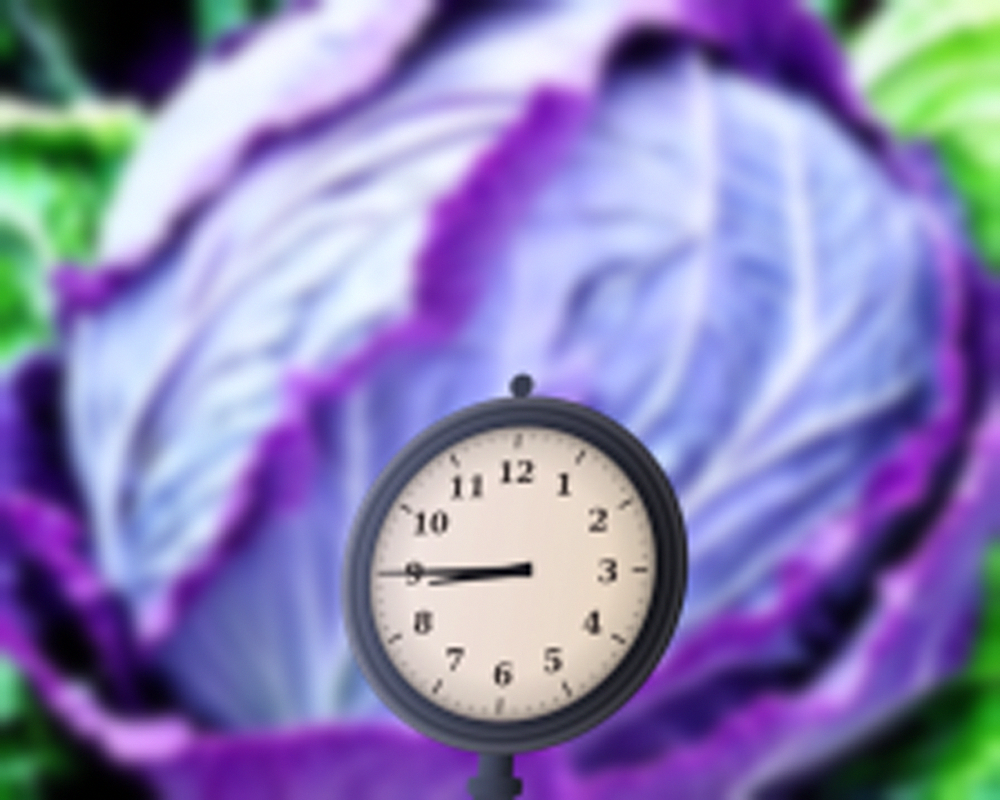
{"hour": 8, "minute": 45}
